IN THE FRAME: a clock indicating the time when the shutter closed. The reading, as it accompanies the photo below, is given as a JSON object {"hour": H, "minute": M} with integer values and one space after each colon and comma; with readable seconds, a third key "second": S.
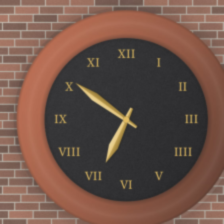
{"hour": 6, "minute": 51}
